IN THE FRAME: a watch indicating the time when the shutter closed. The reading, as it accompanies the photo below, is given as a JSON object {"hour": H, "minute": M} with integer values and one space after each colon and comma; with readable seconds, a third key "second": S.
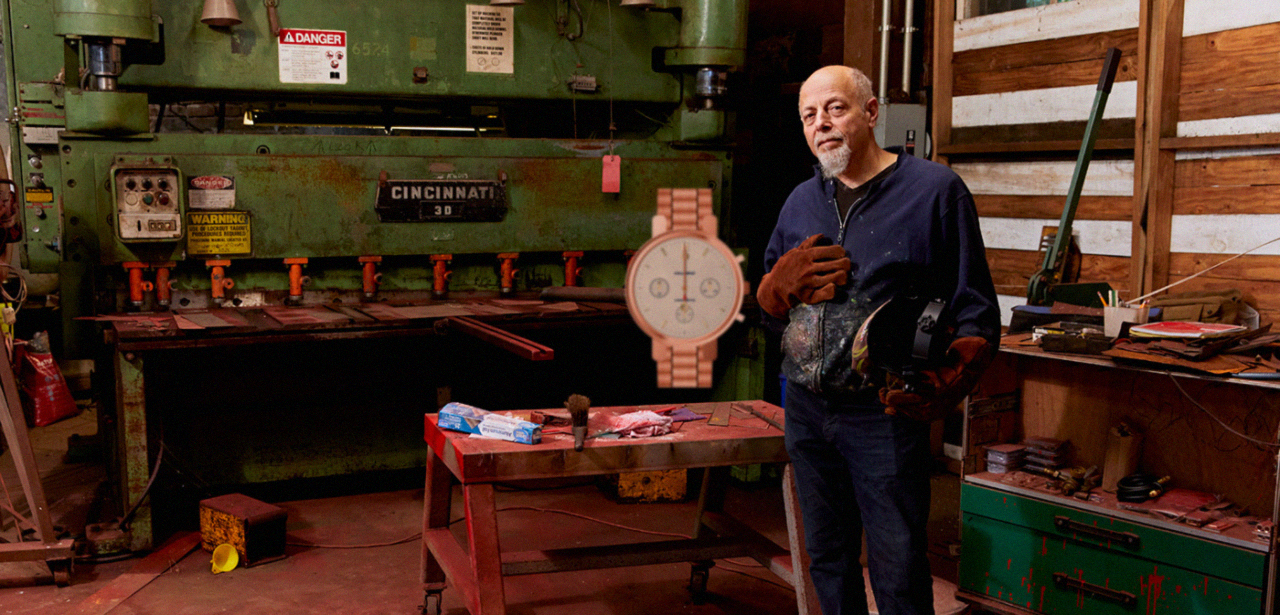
{"hour": 6, "minute": 0}
